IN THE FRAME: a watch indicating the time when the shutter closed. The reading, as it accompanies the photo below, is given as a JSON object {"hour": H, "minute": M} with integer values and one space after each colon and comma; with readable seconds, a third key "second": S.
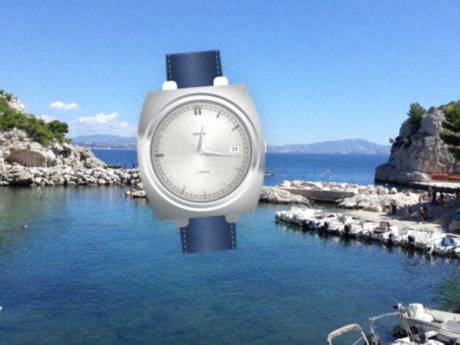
{"hour": 12, "minute": 17}
